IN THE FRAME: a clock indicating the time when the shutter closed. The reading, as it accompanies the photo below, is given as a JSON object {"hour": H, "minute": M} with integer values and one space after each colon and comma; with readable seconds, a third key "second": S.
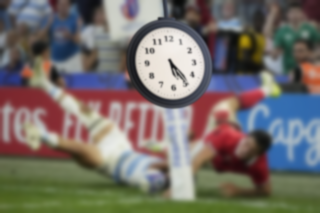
{"hour": 5, "minute": 24}
